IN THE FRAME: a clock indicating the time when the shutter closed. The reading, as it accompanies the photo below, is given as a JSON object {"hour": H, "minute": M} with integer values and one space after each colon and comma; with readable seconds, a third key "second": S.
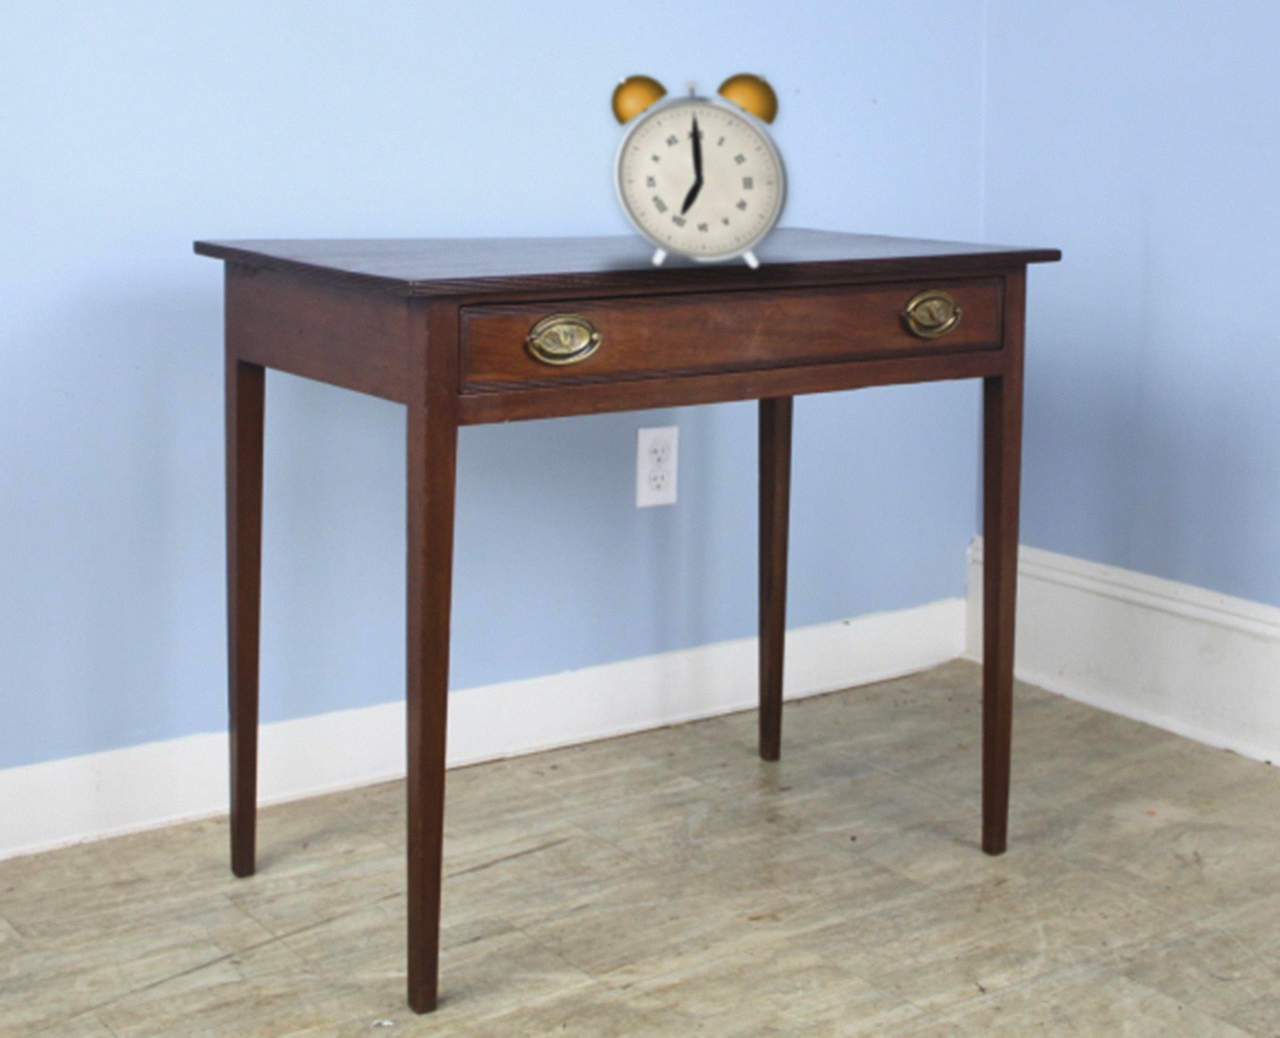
{"hour": 7, "minute": 0}
